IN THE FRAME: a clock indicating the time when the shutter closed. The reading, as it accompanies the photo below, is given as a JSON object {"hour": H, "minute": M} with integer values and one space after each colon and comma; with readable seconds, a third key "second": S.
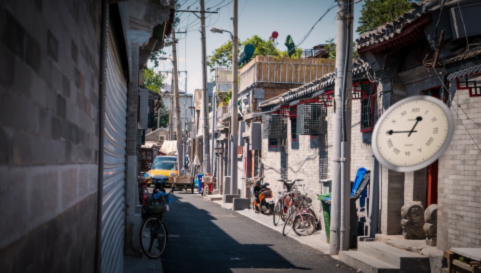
{"hour": 12, "minute": 45}
